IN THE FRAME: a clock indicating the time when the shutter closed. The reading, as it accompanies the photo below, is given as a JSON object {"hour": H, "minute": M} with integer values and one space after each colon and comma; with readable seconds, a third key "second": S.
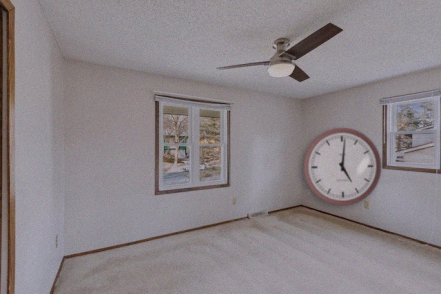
{"hour": 5, "minute": 1}
